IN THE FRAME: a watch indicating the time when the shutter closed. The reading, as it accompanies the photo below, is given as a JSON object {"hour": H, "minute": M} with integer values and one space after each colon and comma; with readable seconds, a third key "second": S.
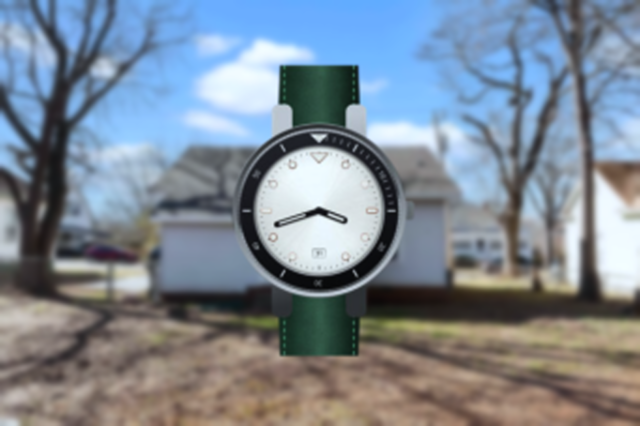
{"hour": 3, "minute": 42}
